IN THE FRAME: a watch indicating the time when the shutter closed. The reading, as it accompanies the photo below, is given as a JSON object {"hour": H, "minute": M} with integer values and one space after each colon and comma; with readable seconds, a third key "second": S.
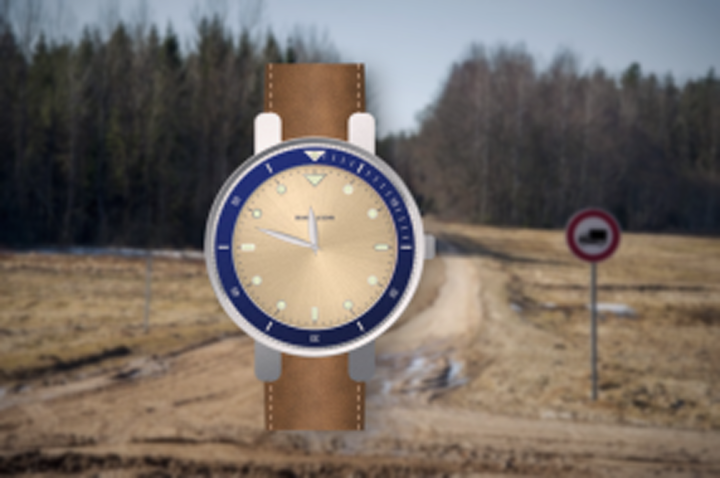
{"hour": 11, "minute": 48}
